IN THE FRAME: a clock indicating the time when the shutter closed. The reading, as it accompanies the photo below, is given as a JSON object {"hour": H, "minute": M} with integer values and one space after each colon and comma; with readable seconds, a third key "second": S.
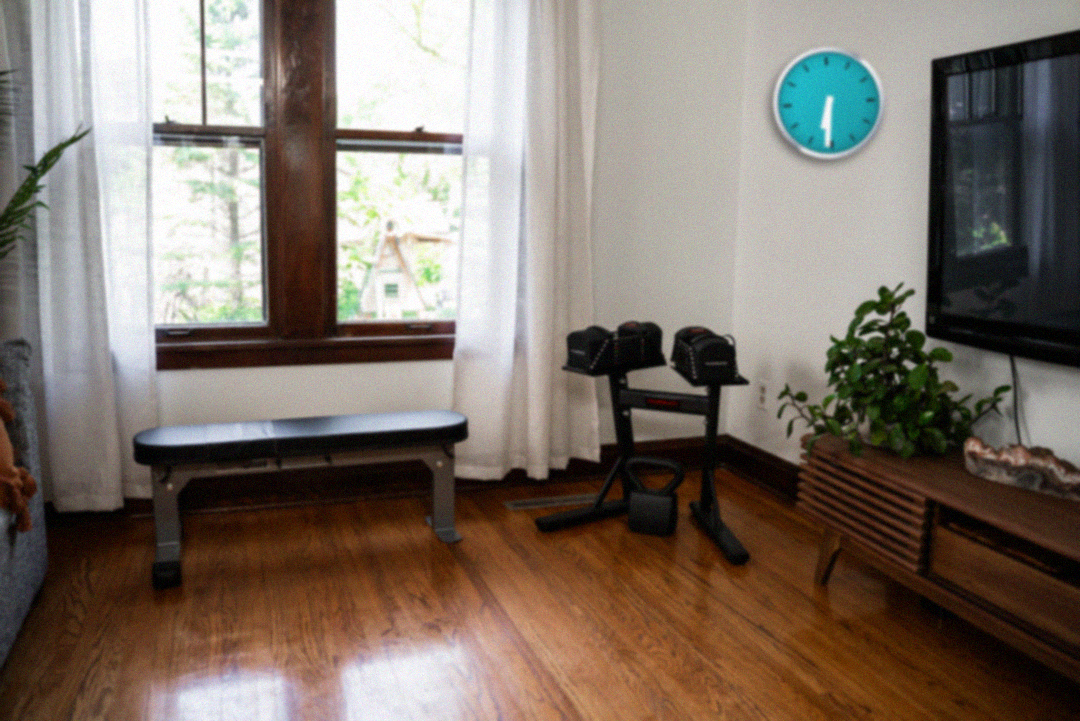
{"hour": 6, "minute": 31}
